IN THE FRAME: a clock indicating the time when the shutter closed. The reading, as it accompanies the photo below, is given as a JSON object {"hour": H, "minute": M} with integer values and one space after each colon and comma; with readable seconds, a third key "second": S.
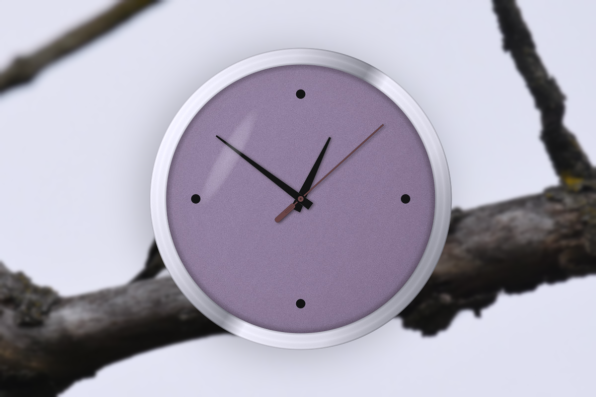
{"hour": 12, "minute": 51, "second": 8}
